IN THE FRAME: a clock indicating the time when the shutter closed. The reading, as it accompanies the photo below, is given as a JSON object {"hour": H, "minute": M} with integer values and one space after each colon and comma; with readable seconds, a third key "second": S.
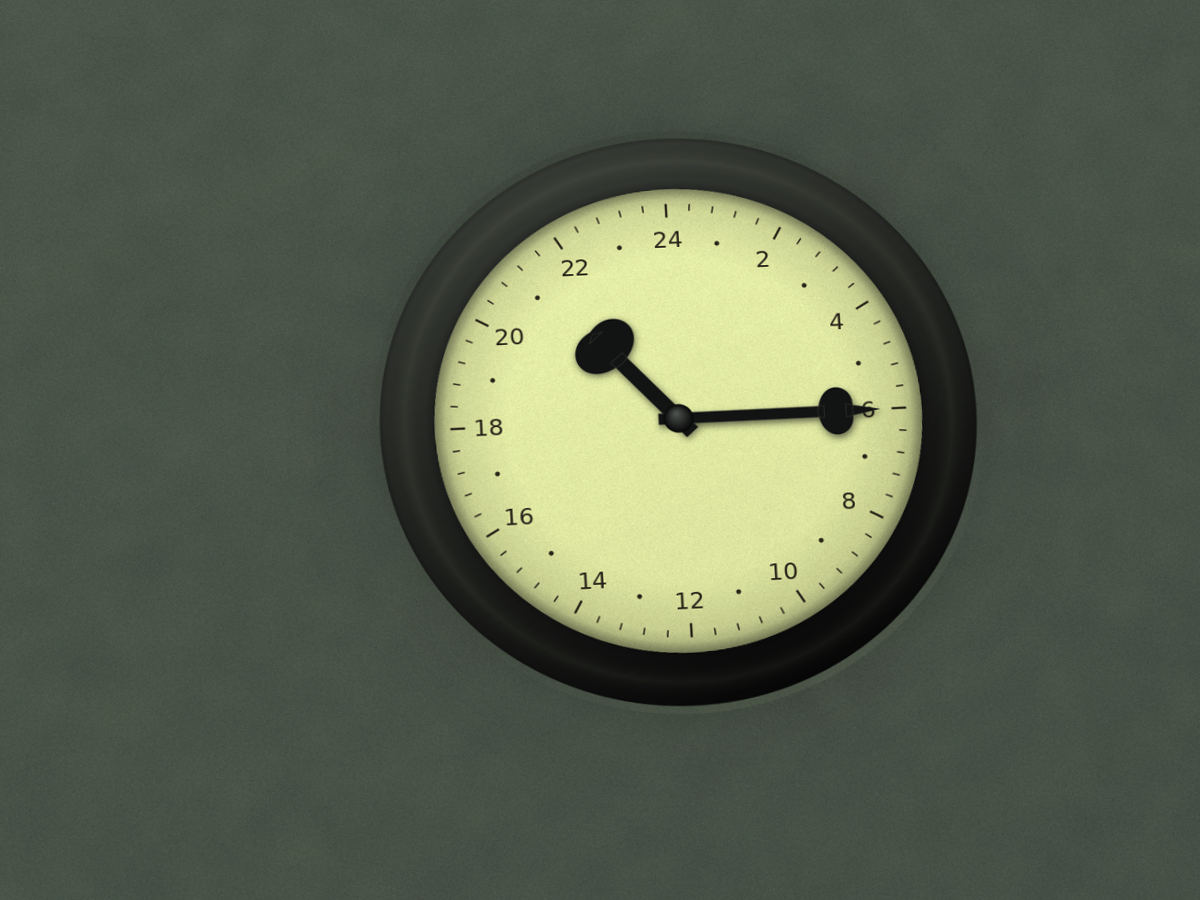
{"hour": 21, "minute": 15}
